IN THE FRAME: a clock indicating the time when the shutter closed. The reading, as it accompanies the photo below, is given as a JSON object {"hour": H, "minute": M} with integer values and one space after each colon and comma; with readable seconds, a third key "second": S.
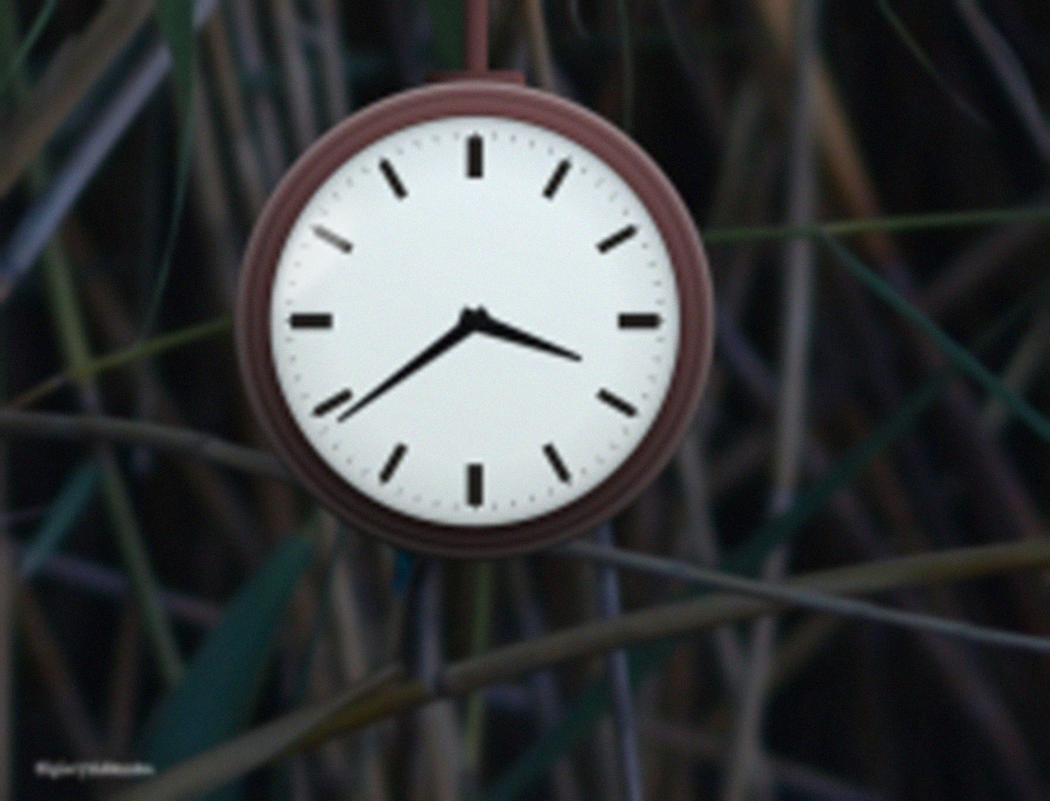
{"hour": 3, "minute": 39}
